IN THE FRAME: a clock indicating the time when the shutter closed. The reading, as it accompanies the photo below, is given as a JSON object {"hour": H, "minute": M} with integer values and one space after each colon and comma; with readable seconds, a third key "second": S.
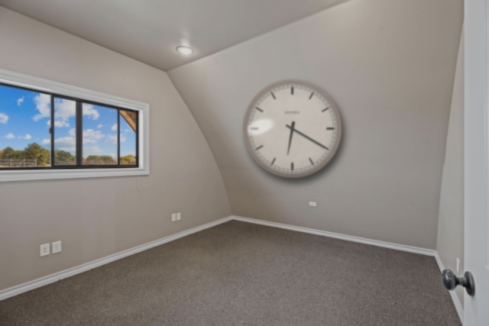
{"hour": 6, "minute": 20}
